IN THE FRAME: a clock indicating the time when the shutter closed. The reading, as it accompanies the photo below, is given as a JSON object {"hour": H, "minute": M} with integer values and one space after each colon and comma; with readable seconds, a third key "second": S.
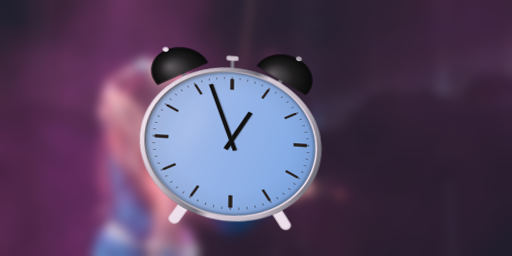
{"hour": 12, "minute": 57}
